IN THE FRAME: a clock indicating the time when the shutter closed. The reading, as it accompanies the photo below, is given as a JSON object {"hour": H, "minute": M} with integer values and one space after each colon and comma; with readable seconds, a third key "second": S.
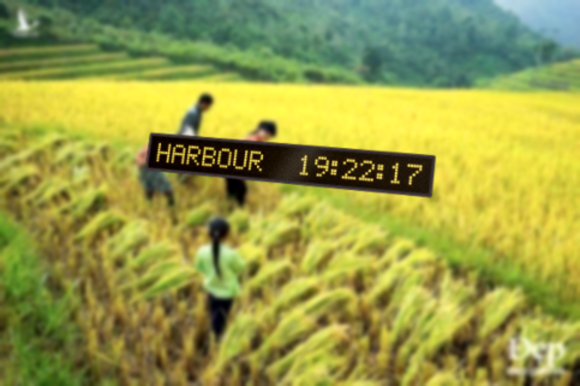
{"hour": 19, "minute": 22, "second": 17}
